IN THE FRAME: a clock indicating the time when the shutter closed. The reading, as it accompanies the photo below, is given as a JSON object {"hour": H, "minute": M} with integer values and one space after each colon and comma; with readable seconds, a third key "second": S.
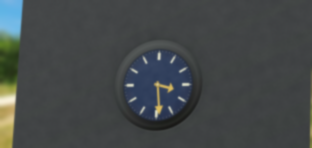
{"hour": 3, "minute": 29}
